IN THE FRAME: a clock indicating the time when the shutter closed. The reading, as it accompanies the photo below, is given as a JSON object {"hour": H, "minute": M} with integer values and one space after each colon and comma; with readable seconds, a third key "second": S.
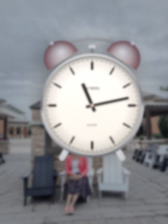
{"hour": 11, "minute": 13}
